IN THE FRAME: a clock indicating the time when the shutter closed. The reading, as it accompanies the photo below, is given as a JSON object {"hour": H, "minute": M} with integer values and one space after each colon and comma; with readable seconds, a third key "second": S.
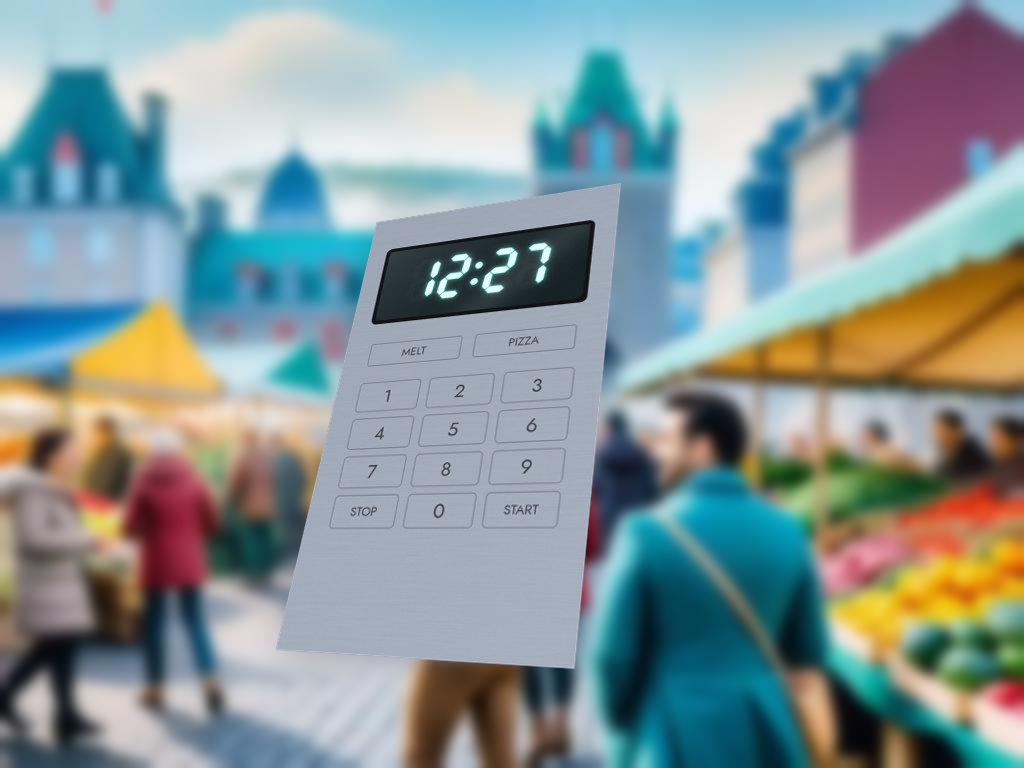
{"hour": 12, "minute": 27}
